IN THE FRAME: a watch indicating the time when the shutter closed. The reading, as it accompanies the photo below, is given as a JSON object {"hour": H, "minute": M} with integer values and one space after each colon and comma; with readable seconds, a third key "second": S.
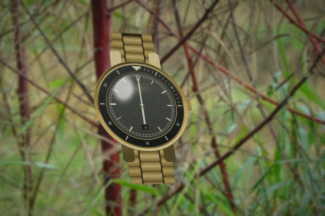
{"hour": 6, "minute": 0}
